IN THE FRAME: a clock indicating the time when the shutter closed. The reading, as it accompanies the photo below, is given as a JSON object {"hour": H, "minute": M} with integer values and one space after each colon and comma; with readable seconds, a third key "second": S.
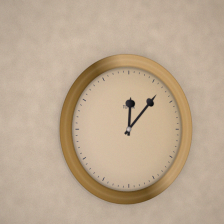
{"hour": 12, "minute": 7}
